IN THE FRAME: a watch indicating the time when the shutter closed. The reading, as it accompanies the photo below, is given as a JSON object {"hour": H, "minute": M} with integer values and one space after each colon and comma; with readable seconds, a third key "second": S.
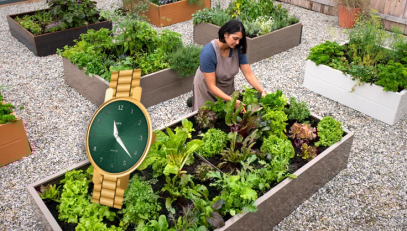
{"hour": 11, "minute": 22}
